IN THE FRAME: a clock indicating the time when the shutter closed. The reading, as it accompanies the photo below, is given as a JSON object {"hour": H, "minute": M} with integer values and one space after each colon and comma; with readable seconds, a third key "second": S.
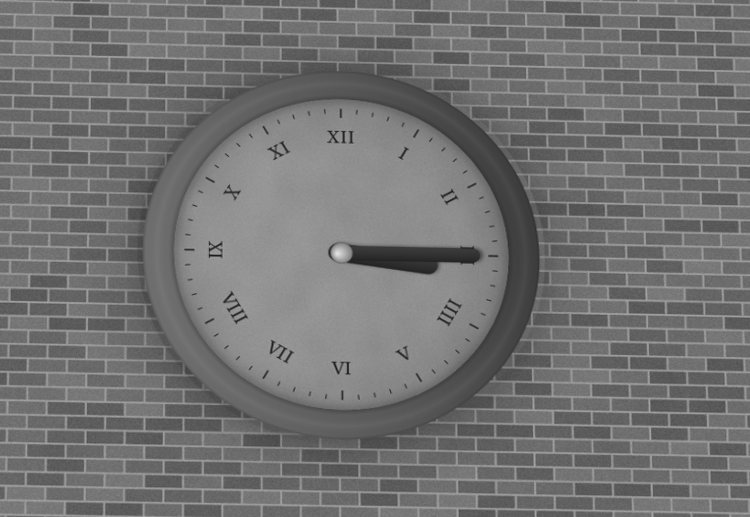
{"hour": 3, "minute": 15}
